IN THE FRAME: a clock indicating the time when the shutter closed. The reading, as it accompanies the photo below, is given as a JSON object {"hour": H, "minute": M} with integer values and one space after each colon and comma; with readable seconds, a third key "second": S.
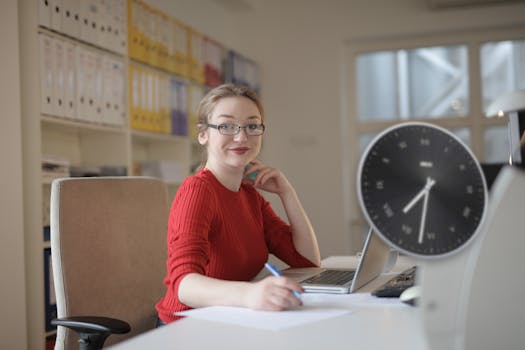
{"hour": 7, "minute": 32}
